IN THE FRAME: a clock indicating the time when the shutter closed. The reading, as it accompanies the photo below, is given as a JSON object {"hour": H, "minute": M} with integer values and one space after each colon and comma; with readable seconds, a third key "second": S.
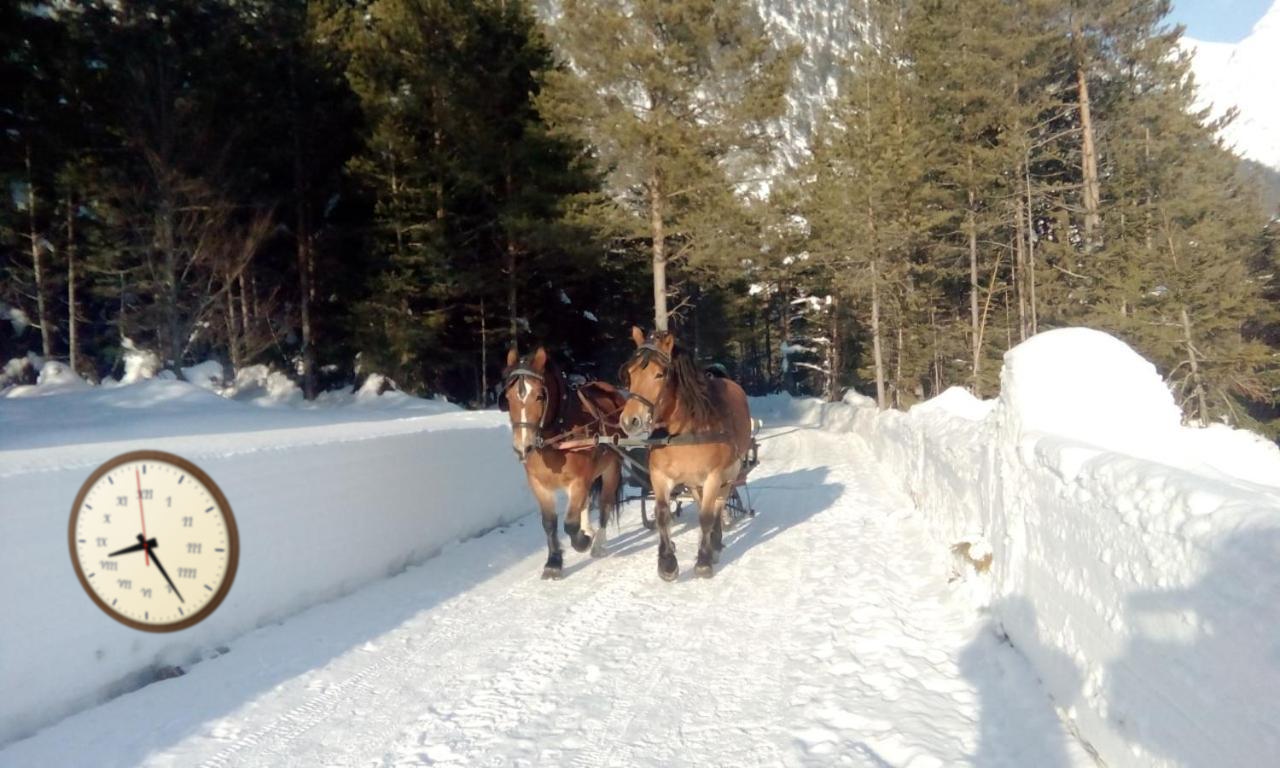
{"hour": 8, "minute": 23, "second": 59}
